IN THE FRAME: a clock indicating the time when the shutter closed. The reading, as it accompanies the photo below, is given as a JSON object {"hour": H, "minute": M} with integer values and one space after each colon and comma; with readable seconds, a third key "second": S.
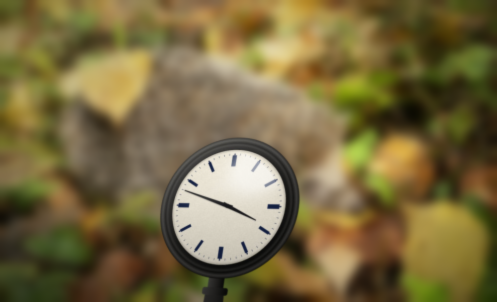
{"hour": 3, "minute": 48}
